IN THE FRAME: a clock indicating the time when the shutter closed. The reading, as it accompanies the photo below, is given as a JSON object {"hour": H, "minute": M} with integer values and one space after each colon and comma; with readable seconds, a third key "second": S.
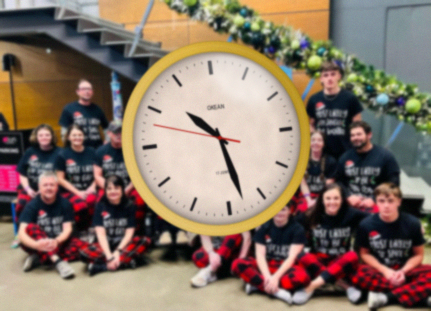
{"hour": 10, "minute": 27, "second": 48}
